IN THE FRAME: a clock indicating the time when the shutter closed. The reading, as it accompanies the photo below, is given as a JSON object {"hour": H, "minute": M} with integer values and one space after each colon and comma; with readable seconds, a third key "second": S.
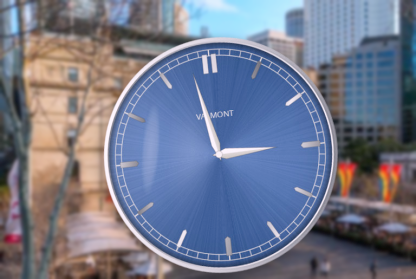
{"hour": 2, "minute": 58}
